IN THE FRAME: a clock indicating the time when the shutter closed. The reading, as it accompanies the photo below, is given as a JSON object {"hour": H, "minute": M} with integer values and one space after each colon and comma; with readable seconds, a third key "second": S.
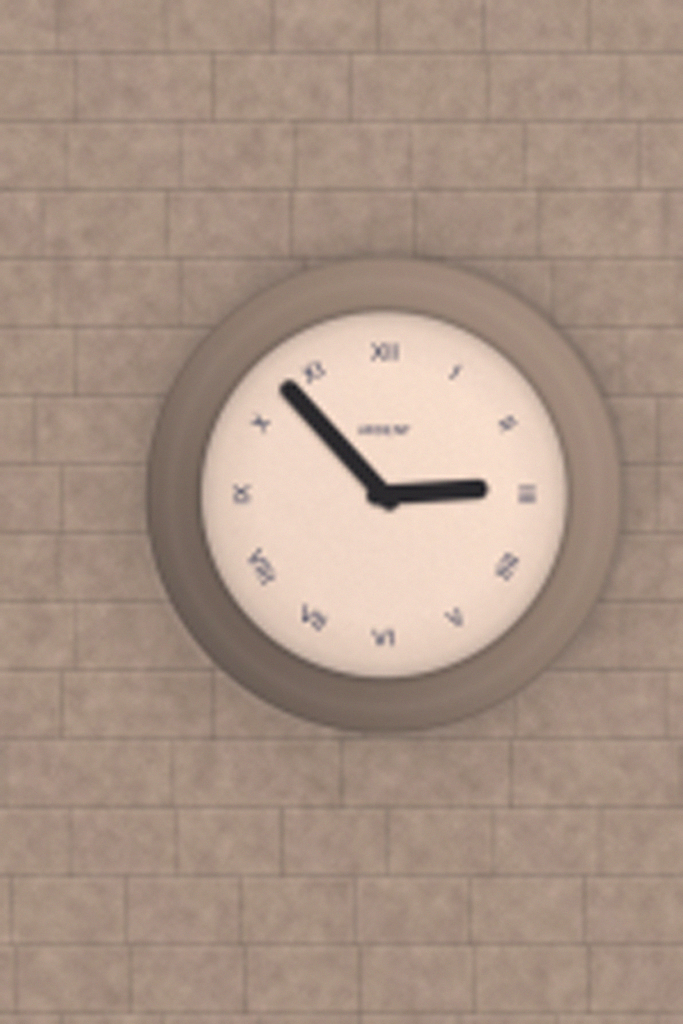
{"hour": 2, "minute": 53}
